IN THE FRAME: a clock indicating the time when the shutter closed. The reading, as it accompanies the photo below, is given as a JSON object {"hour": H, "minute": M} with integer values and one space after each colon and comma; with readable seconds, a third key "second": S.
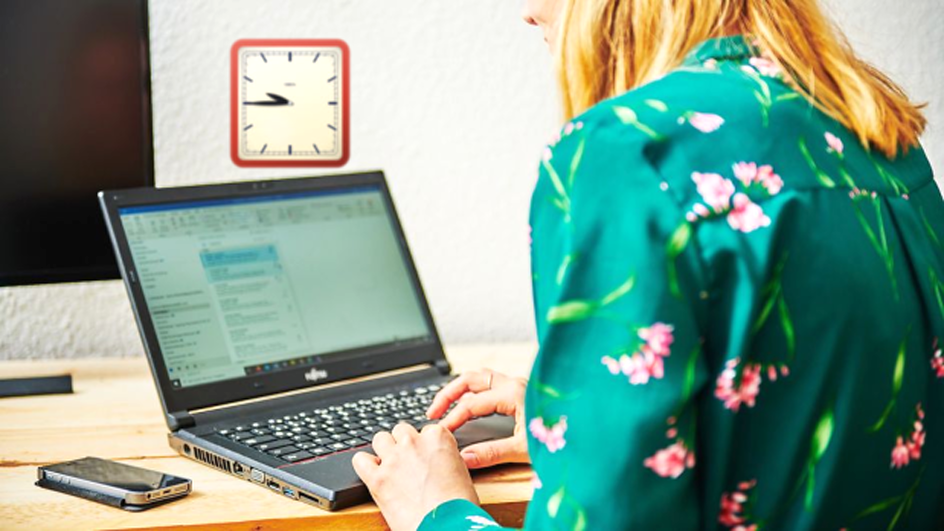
{"hour": 9, "minute": 45}
